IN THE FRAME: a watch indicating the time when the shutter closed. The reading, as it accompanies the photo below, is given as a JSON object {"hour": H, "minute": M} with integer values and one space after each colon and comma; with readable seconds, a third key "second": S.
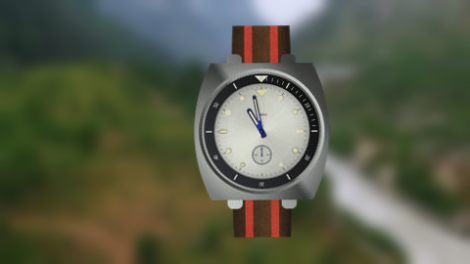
{"hour": 10, "minute": 58}
